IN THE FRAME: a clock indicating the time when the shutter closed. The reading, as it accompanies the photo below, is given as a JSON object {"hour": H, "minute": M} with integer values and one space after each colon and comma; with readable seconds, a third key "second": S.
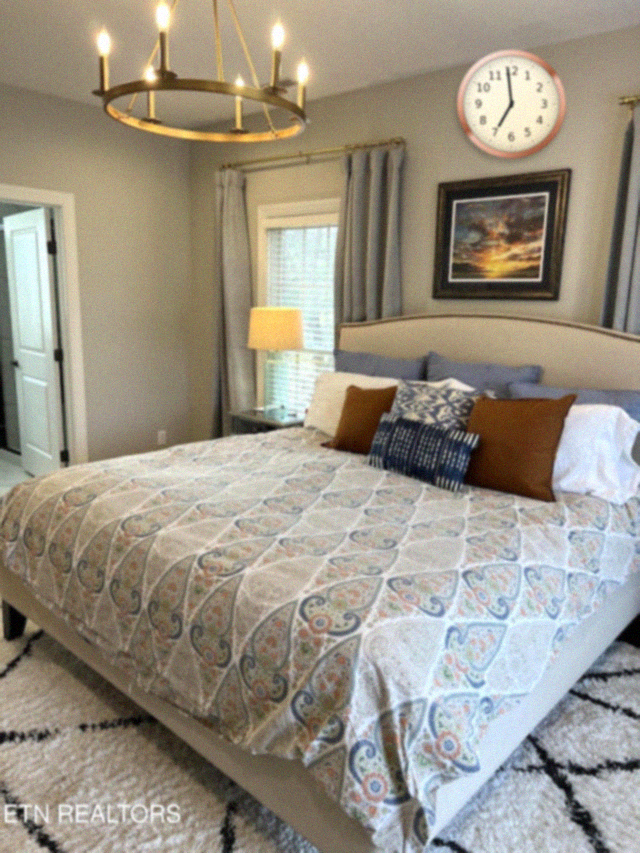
{"hour": 6, "minute": 59}
